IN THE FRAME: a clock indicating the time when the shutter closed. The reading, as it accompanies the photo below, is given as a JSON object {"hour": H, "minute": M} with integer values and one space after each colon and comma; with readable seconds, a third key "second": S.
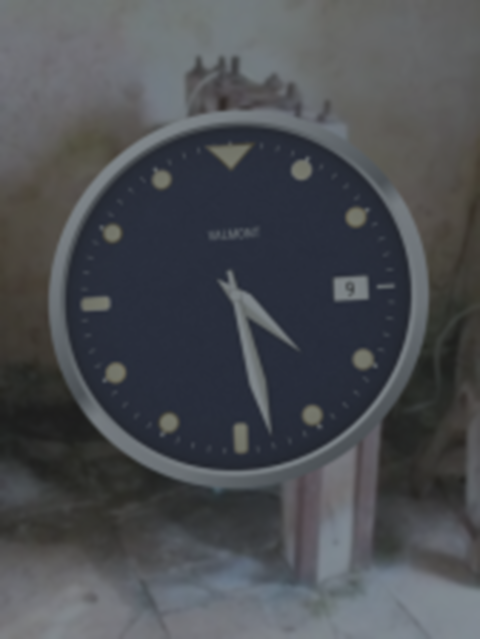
{"hour": 4, "minute": 28}
